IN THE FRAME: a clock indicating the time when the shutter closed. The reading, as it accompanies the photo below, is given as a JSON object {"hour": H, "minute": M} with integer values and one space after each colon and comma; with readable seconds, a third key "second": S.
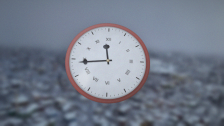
{"hour": 11, "minute": 44}
